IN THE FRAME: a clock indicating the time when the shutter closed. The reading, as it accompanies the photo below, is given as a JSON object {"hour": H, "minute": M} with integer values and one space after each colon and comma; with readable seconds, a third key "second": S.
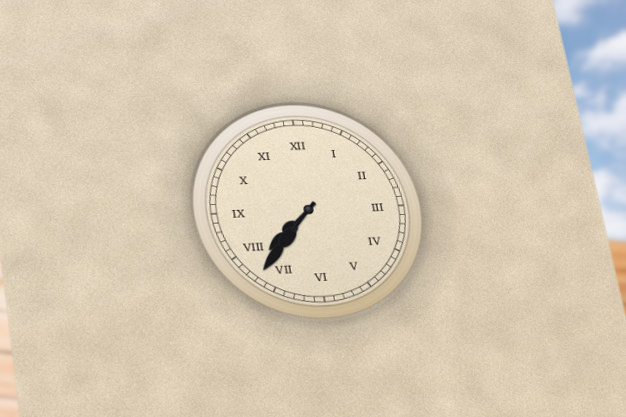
{"hour": 7, "minute": 37}
